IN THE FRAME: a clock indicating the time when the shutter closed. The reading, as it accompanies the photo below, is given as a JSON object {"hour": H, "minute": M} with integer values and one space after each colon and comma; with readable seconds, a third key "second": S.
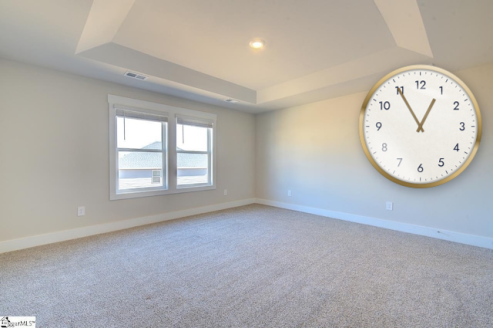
{"hour": 12, "minute": 55}
